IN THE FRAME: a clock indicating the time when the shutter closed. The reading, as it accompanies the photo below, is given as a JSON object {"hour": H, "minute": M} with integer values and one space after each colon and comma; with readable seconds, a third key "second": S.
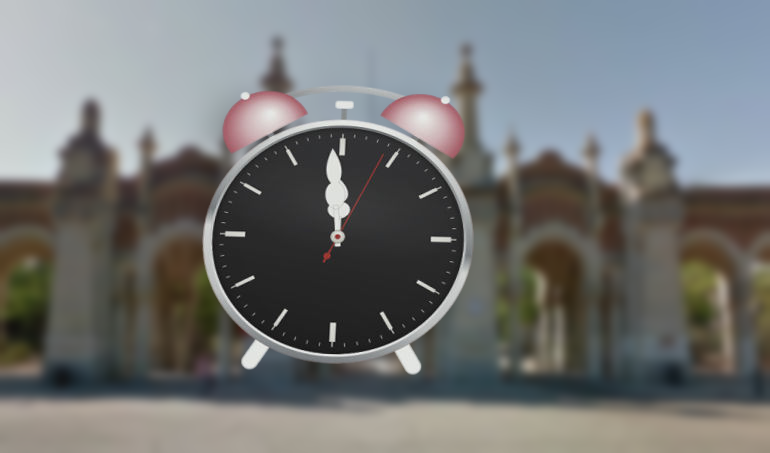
{"hour": 11, "minute": 59, "second": 4}
